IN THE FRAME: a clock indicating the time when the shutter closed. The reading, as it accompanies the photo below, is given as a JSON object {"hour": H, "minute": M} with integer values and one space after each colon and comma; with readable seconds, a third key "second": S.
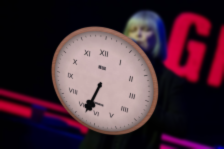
{"hour": 6, "minute": 33}
